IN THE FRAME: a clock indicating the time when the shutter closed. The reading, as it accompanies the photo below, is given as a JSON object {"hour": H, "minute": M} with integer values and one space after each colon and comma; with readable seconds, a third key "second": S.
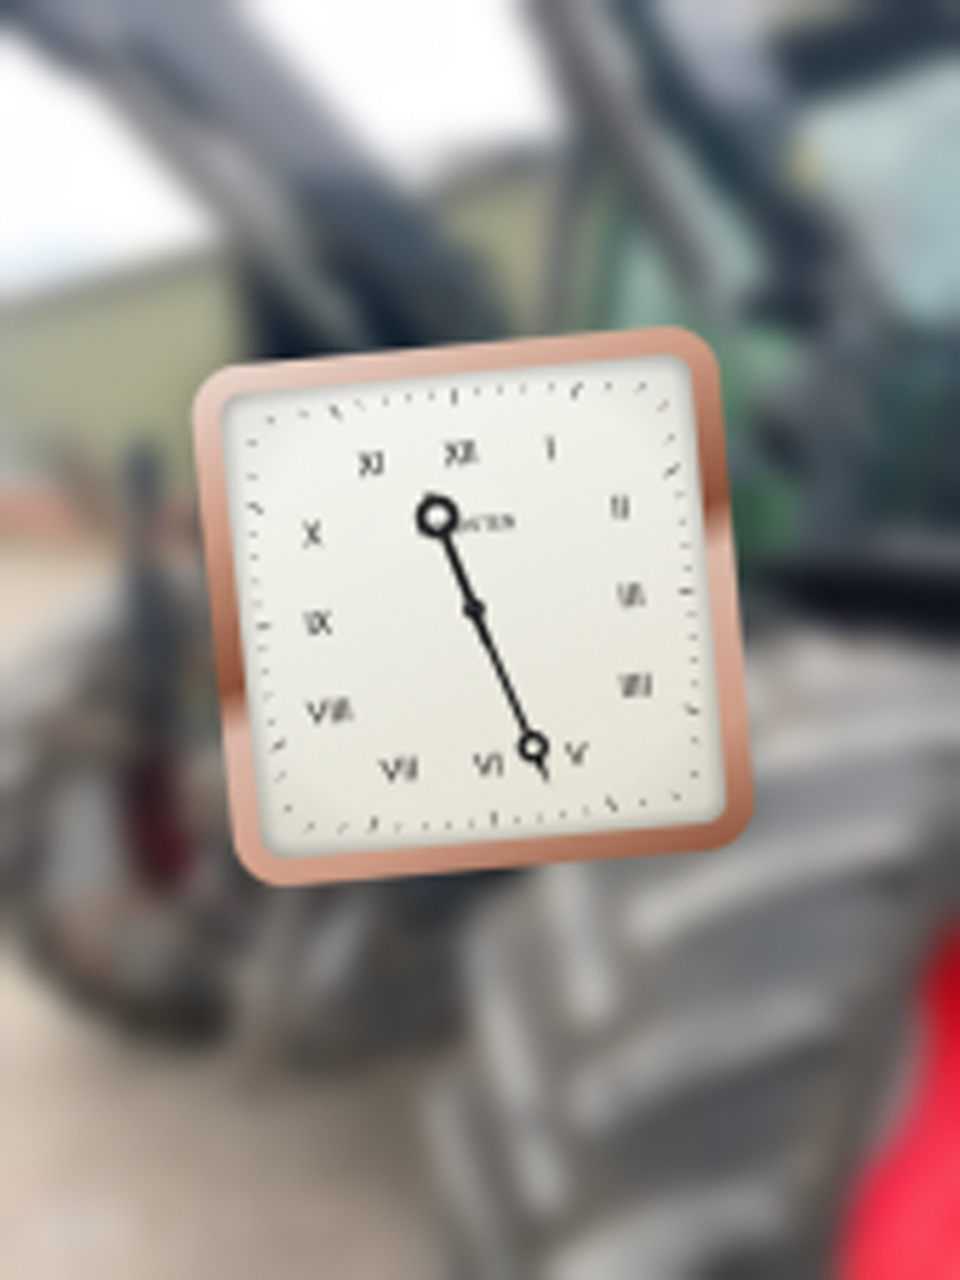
{"hour": 11, "minute": 27}
